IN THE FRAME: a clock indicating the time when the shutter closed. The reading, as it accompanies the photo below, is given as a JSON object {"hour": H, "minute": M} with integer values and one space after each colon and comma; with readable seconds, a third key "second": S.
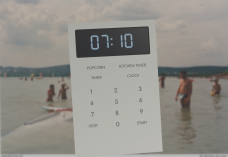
{"hour": 7, "minute": 10}
